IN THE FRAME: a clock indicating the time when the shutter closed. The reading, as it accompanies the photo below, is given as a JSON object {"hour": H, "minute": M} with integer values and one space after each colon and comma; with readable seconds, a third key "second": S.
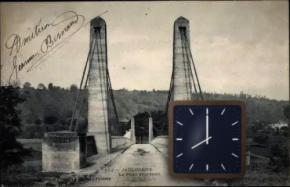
{"hour": 8, "minute": 0}
